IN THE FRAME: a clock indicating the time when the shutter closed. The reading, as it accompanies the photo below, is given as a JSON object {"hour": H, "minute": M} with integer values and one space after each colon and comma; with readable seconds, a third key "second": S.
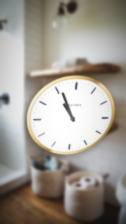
{"hour": 10, "minute": 56}
